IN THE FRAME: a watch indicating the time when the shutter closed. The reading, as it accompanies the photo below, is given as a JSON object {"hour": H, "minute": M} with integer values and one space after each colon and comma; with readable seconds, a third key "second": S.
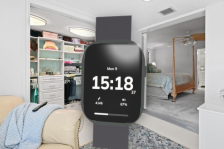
{"hour": 15, "minute": 18}
